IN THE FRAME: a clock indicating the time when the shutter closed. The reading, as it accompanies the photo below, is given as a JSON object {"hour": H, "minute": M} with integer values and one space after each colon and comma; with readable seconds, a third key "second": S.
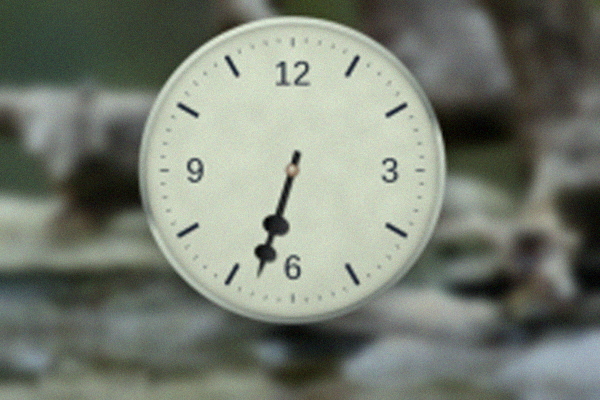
{"hour": 6, "minute": 33}
